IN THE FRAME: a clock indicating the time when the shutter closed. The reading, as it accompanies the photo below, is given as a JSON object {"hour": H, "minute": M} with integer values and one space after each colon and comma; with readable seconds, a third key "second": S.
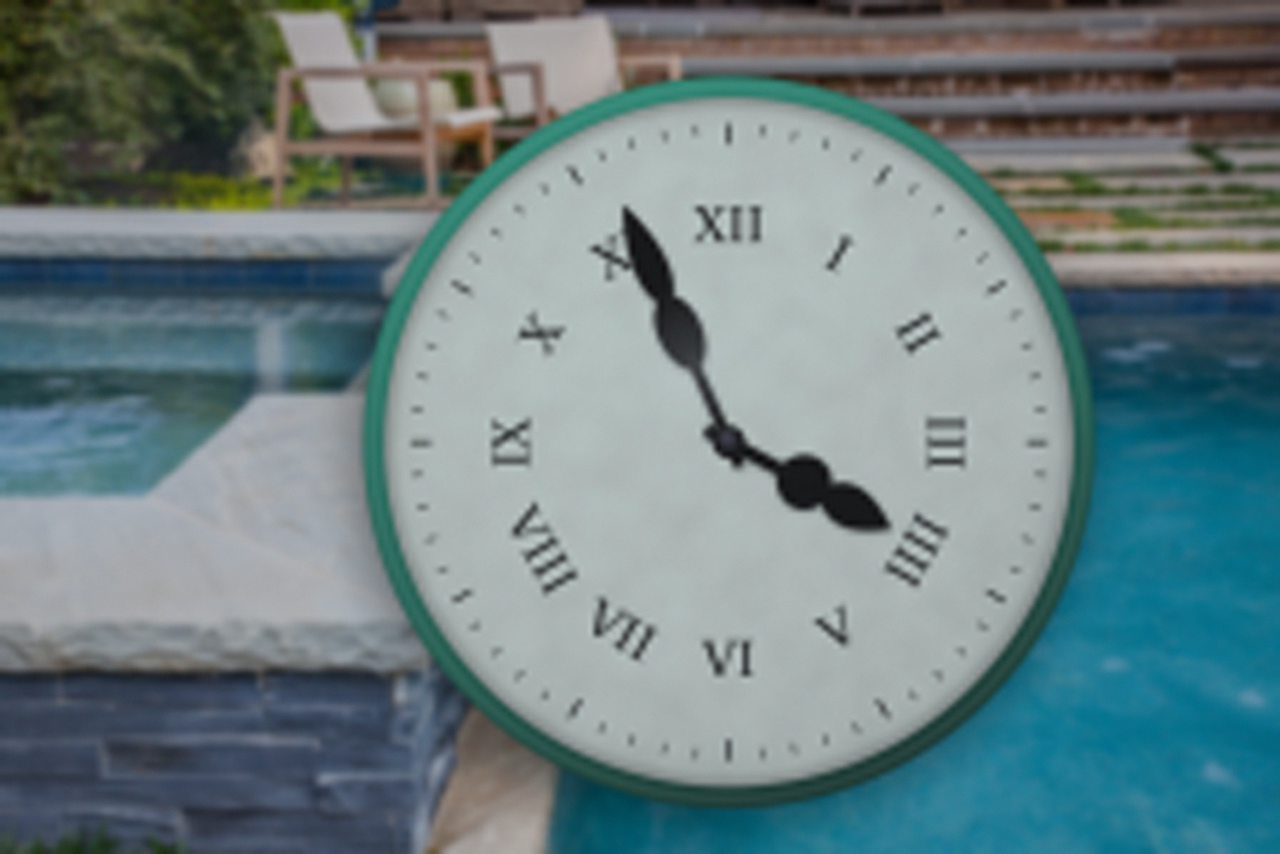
{"hour": 3, "minute": 56}
